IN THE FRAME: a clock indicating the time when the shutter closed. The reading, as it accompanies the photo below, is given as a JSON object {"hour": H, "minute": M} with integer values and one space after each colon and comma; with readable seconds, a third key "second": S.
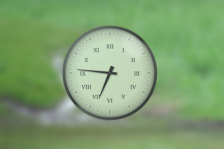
{"hour": 6, "minute": 46}
